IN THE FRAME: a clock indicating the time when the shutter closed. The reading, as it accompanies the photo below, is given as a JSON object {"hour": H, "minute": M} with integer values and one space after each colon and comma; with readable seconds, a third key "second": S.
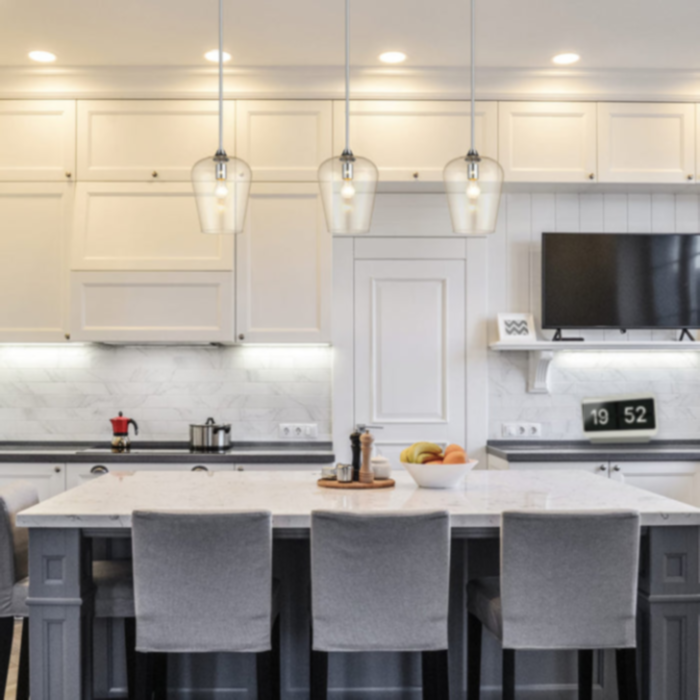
{"hour": 19, "minute": 52}
